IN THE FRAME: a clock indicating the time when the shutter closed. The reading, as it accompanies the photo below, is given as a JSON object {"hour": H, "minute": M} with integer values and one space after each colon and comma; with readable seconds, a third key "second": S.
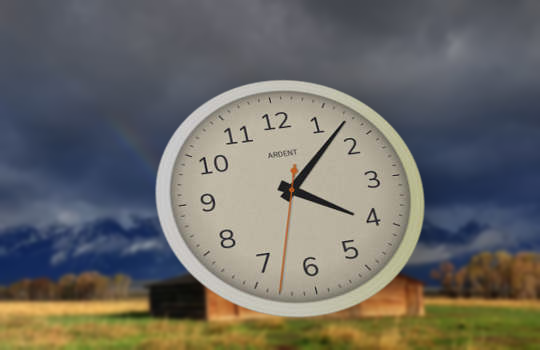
{"hour": 4, "minute": 7, "second": 33}
